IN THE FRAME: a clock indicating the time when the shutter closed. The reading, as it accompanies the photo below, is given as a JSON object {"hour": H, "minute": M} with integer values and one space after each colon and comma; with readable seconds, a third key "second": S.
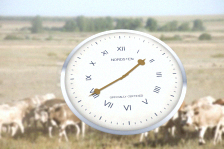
{"hour": 1, "minute": 40}
